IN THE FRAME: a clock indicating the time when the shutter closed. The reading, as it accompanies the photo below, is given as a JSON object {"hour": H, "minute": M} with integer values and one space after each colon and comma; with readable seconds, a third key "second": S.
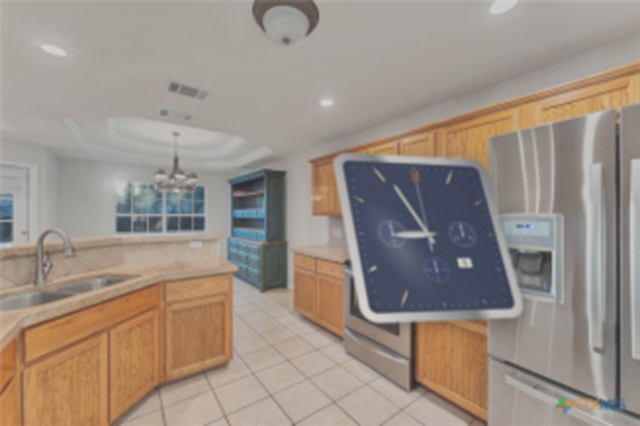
{"hour": 8, "minute": 56}
